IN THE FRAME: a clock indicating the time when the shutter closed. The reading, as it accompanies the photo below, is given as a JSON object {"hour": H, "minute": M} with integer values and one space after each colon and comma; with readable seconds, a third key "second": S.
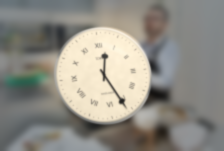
{"hour": 12, "minute": 26}
